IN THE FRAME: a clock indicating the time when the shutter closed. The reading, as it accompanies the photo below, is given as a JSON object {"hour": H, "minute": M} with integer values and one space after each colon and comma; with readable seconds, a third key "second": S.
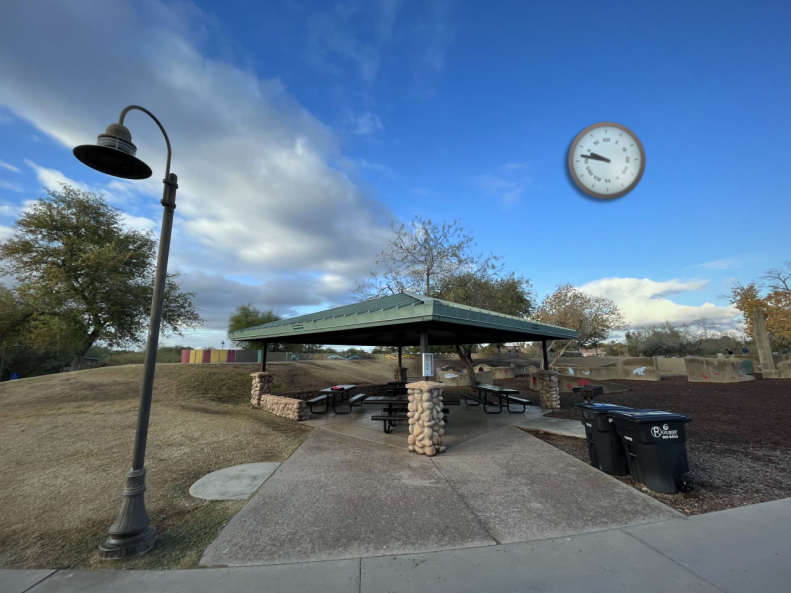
{"hour": 9, "minute": 47}
